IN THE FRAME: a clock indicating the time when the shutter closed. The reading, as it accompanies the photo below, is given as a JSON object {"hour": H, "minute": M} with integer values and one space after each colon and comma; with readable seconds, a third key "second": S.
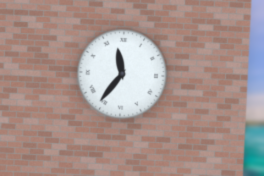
{"hour": 11, "minute": 36}
